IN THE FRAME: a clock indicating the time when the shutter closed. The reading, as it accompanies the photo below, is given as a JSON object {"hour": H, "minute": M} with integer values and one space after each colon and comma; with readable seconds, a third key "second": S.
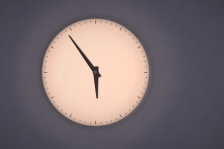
{"hour": 5, "minute": 54}
